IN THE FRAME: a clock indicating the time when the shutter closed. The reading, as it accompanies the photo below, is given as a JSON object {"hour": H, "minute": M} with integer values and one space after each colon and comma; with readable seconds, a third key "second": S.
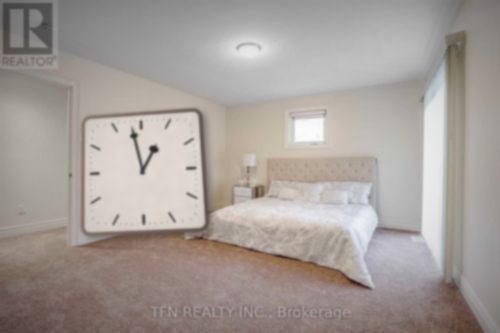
{"hour": 12, "minute": 58}
